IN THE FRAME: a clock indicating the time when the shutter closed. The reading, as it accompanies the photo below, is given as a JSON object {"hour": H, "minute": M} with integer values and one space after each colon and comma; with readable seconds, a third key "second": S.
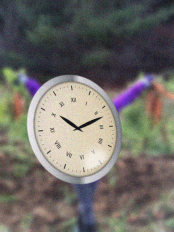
{"hour": 10, "minute": 12}
